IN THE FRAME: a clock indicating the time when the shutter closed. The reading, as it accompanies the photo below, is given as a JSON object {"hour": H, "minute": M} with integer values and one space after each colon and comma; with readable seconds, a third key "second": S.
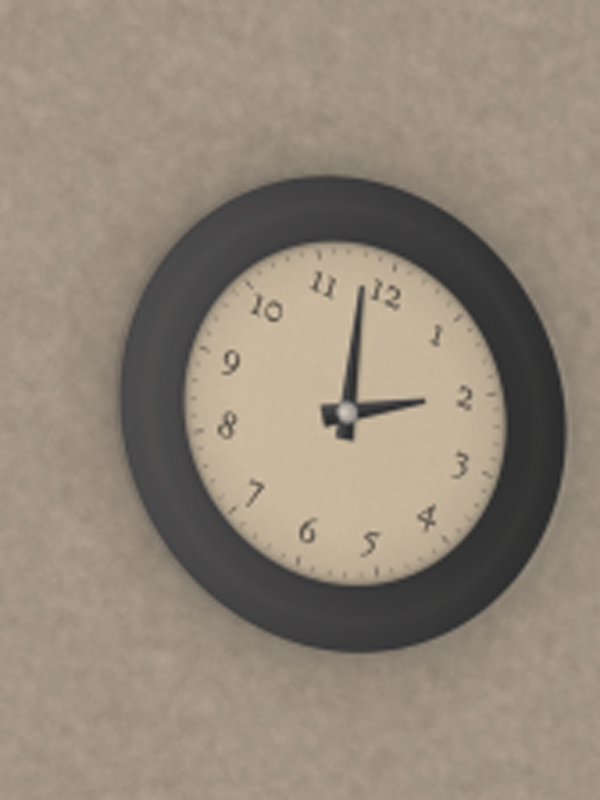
{"hour": 1, "minute": 58}
